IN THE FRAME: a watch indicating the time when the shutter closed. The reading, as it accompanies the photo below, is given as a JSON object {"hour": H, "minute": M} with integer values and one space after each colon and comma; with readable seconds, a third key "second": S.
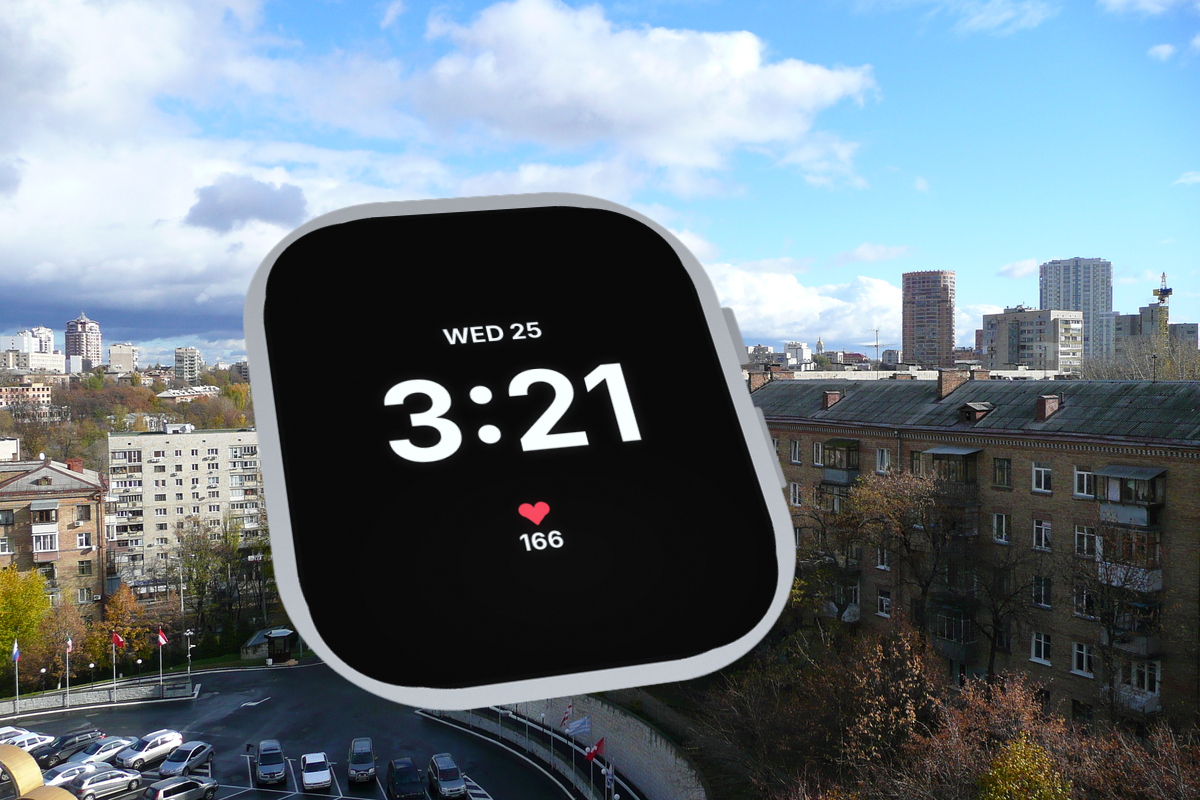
{"hour": 3, "minute": 21}
